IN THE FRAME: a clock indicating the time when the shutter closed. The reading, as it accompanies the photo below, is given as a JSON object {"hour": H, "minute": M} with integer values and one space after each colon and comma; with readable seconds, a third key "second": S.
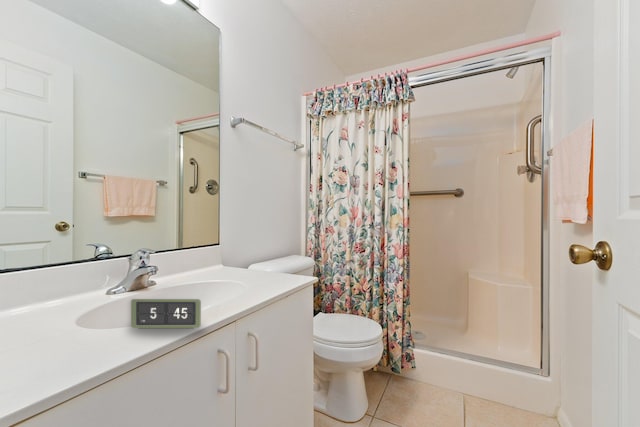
{"hour": 5, "minute": 45}
